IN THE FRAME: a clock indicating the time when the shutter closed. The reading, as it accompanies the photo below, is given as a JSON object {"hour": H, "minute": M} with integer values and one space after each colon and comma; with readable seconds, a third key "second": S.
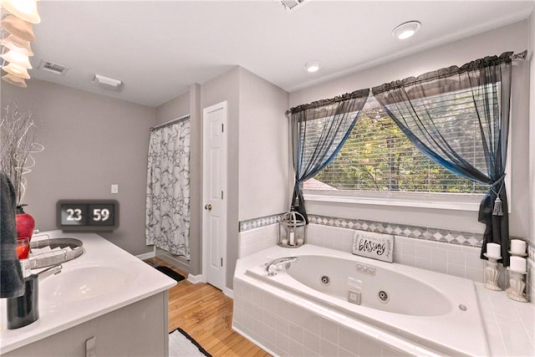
{"hour": 23, "minute": 59}
